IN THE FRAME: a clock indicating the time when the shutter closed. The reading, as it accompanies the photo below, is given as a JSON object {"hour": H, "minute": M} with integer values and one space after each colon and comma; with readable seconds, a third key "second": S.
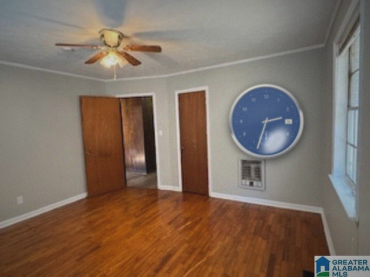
{"hour": 2, "minute": 33}
